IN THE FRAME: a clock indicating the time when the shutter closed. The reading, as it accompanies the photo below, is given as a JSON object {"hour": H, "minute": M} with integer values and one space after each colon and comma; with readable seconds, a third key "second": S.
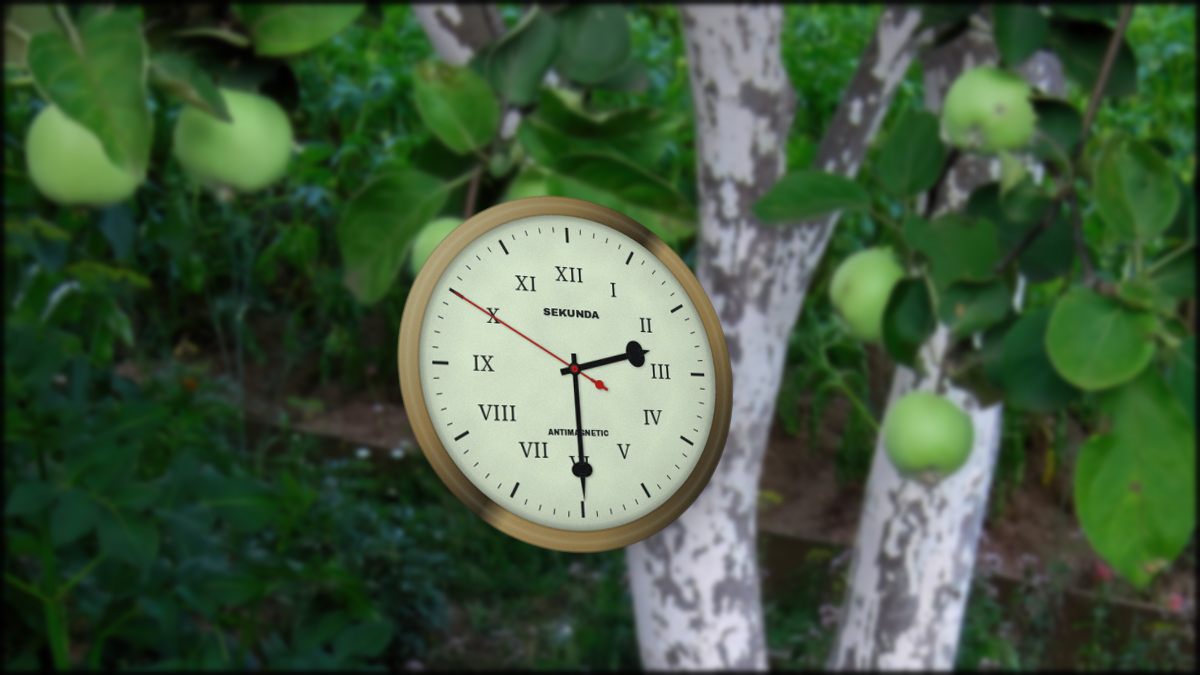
{"hour": 2, "minute": 29, "second": 50}
